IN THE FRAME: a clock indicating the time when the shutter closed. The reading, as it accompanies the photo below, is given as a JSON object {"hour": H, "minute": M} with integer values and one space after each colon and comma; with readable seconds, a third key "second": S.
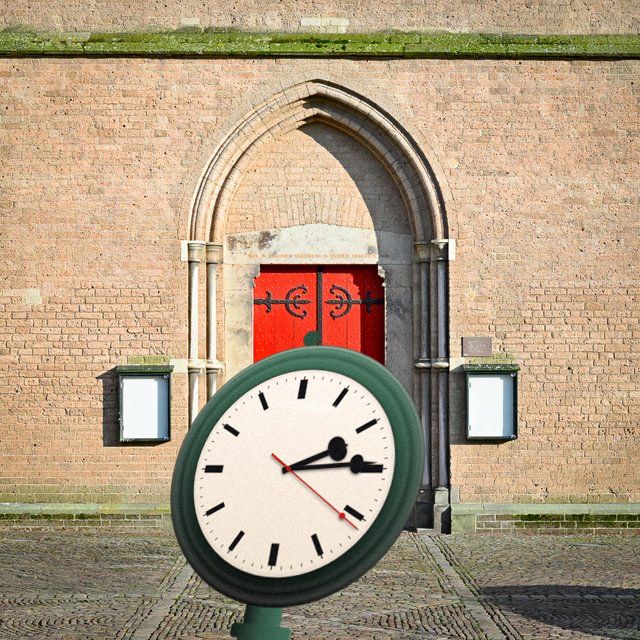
{"hour": 2, "minute": 14, "second": 21}
